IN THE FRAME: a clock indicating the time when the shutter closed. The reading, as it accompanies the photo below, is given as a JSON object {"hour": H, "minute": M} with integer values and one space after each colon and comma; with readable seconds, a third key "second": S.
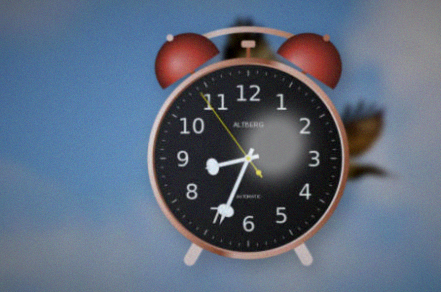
{"hour": 8, "minute": 33, "second": 54}
